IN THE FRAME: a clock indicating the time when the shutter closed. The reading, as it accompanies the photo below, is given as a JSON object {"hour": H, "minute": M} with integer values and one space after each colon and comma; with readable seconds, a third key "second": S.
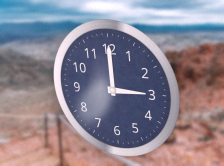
{"hour": 3, "minute": 0}
